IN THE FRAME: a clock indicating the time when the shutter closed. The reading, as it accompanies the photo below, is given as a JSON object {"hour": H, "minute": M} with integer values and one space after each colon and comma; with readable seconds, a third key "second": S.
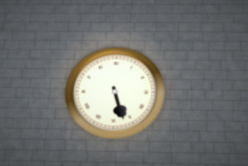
{"hour": 5, "minute": 27}
